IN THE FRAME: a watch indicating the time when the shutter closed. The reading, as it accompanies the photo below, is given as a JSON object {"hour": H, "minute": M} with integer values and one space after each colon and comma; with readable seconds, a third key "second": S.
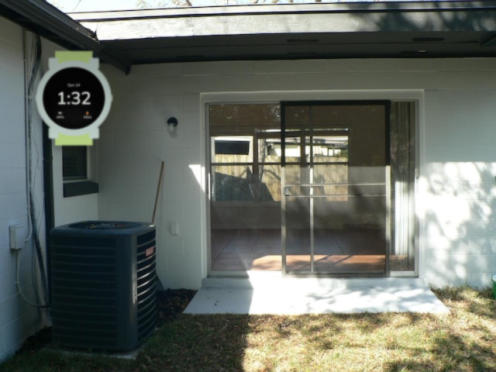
{"hour": 1, "minute": 32}
